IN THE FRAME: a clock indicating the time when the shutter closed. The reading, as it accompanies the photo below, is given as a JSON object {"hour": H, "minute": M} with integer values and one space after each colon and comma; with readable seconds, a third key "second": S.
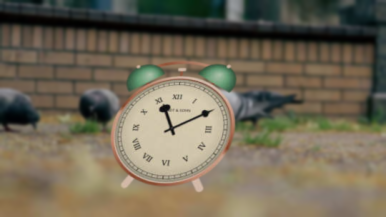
{"hour": 11, "minute": 10}
